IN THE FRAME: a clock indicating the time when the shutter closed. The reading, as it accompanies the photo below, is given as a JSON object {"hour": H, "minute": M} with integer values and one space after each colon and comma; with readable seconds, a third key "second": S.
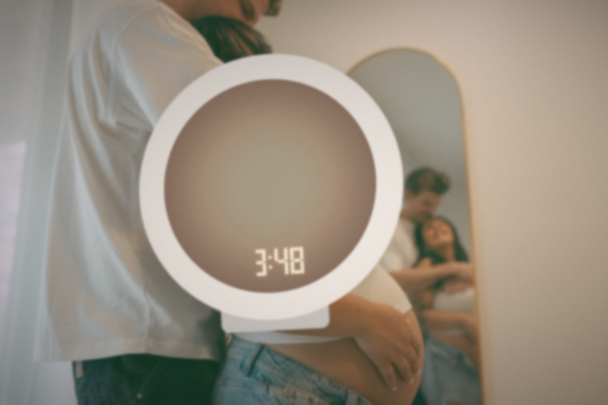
{"hour": 3, "minute": 48}
